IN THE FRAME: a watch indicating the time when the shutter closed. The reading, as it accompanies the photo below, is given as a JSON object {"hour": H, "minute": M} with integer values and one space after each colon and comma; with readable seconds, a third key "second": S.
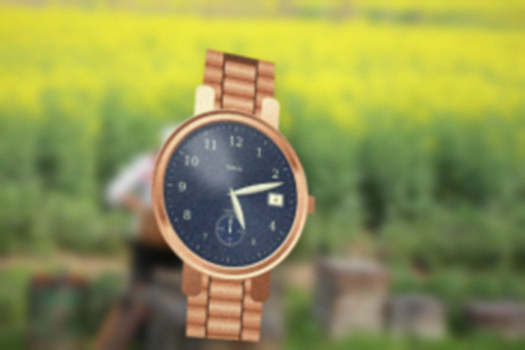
{"hour": 5, "minute": 12}
